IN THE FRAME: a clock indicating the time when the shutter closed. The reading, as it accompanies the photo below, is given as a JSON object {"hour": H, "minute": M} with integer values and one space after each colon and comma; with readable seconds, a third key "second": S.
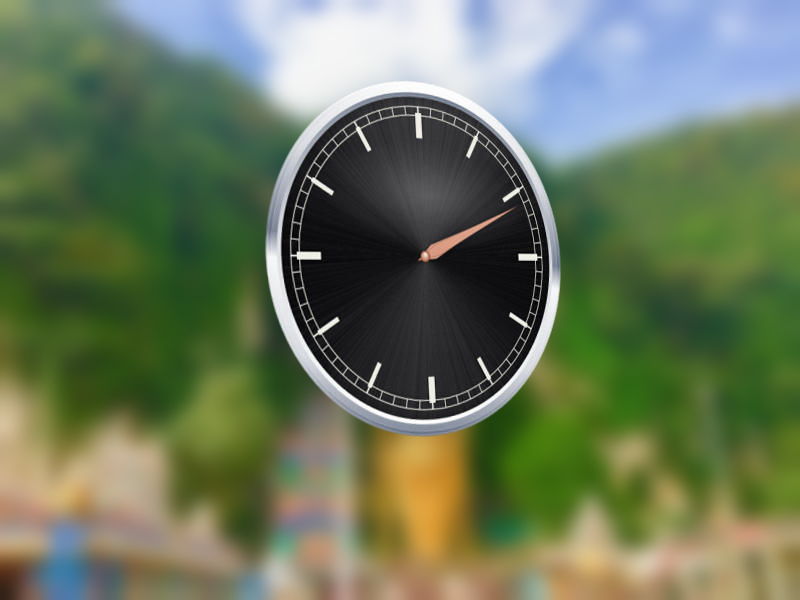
{"hour": 2, "minute": 11}
